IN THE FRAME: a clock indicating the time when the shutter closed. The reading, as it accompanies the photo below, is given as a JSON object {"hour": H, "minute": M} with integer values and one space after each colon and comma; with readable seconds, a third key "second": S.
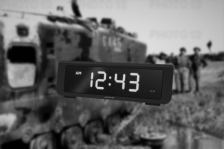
{"hour": 12, "minute": 43}
